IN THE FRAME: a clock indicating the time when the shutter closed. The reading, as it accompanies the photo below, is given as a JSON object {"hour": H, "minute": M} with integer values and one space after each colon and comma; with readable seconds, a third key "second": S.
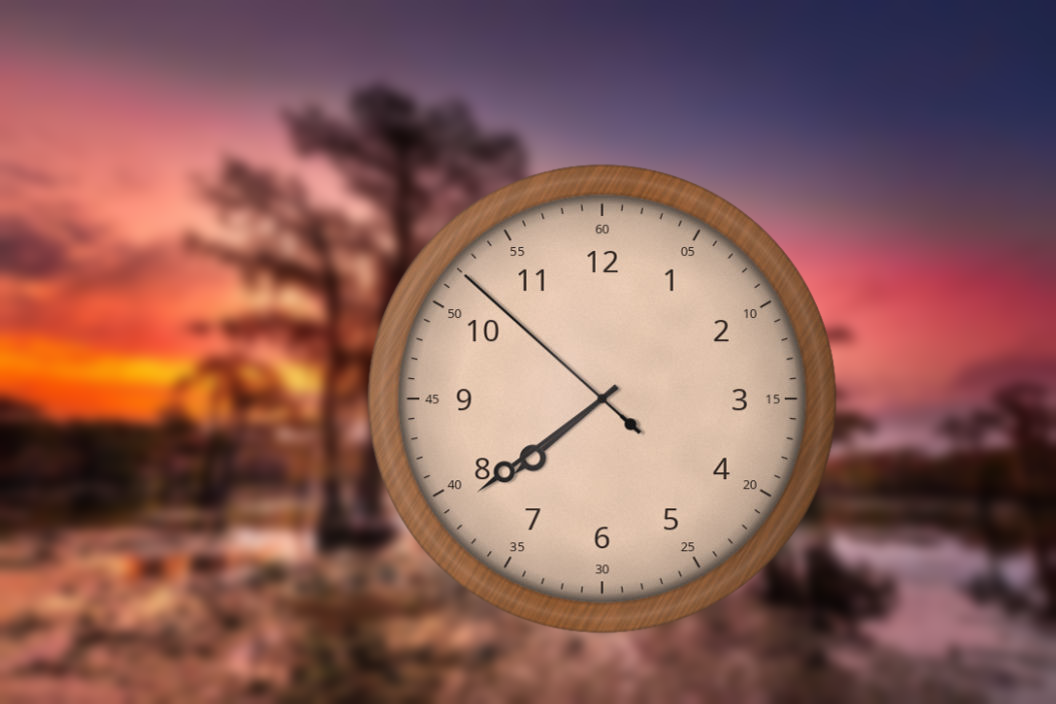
{"hour": 7, "minute": 38, "second": 52}
